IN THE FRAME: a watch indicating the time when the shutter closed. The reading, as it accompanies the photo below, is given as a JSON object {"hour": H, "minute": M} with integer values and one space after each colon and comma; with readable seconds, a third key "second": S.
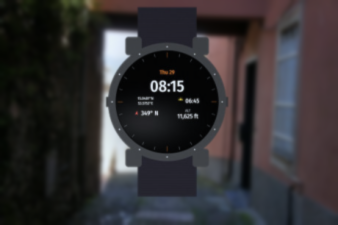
{"hour": 8, "minute": 15}
